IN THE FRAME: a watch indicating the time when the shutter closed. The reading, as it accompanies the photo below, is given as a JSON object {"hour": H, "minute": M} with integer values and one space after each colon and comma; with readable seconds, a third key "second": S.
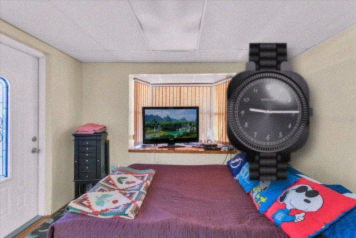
{"hour": 9, "minute": 15}
